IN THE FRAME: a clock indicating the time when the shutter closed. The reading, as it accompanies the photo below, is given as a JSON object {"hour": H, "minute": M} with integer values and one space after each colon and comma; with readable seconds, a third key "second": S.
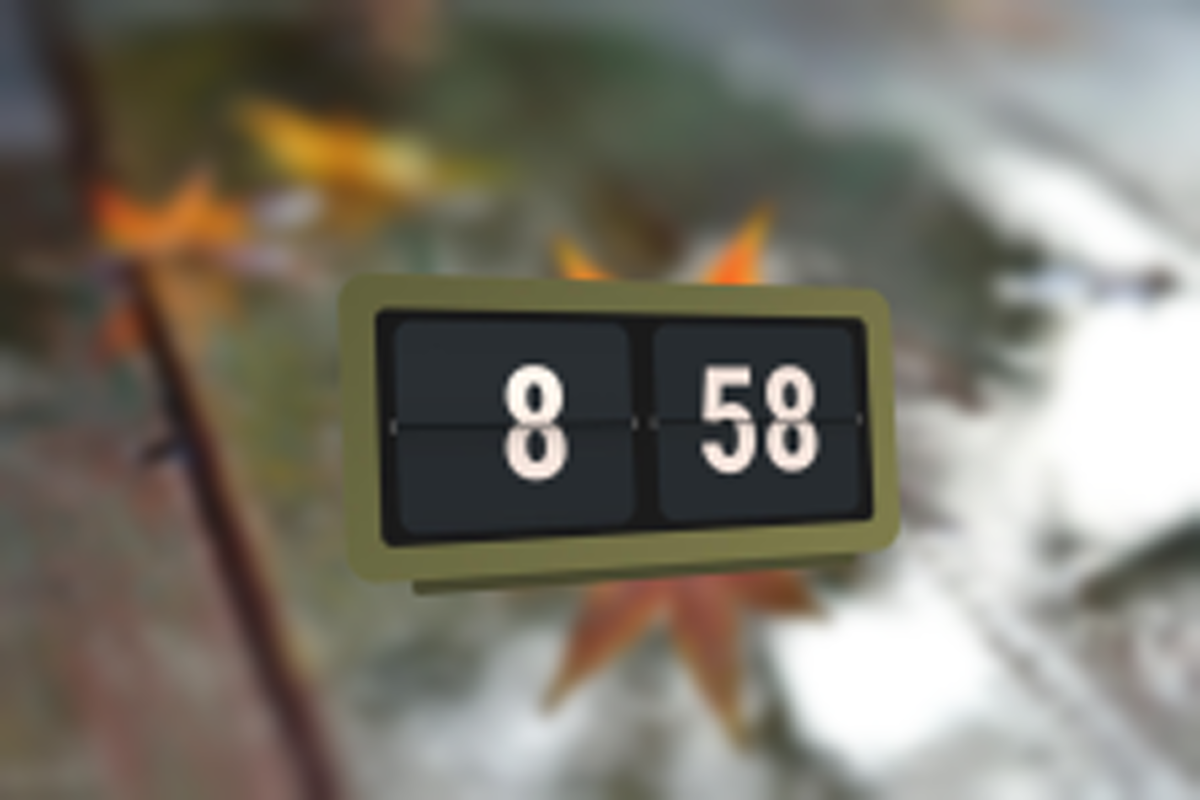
{"hour": 8, "minute": 58}
